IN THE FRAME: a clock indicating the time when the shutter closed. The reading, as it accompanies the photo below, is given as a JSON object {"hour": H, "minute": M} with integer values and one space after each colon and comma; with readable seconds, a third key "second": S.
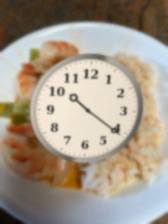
{"hour": 10, "minute": 21}
